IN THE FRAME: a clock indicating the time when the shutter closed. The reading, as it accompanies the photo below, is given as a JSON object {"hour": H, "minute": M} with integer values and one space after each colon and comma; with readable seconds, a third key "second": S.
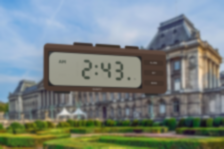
{"hour": 2, "minute": 43}
